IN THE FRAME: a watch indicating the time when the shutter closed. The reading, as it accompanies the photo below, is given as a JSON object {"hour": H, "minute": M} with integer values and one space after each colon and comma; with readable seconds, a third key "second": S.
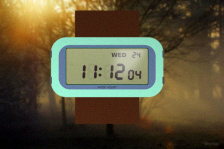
{"hour": 11, "minute": 12, "second": 4}
